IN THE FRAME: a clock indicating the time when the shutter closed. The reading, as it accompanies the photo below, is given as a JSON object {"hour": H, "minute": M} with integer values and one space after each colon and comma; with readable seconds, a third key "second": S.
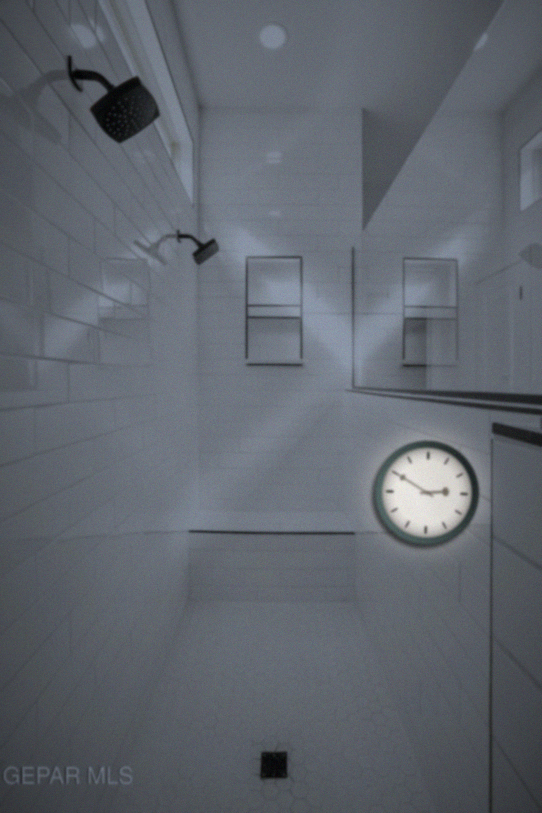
{"hour": 2, "minute": 50}
